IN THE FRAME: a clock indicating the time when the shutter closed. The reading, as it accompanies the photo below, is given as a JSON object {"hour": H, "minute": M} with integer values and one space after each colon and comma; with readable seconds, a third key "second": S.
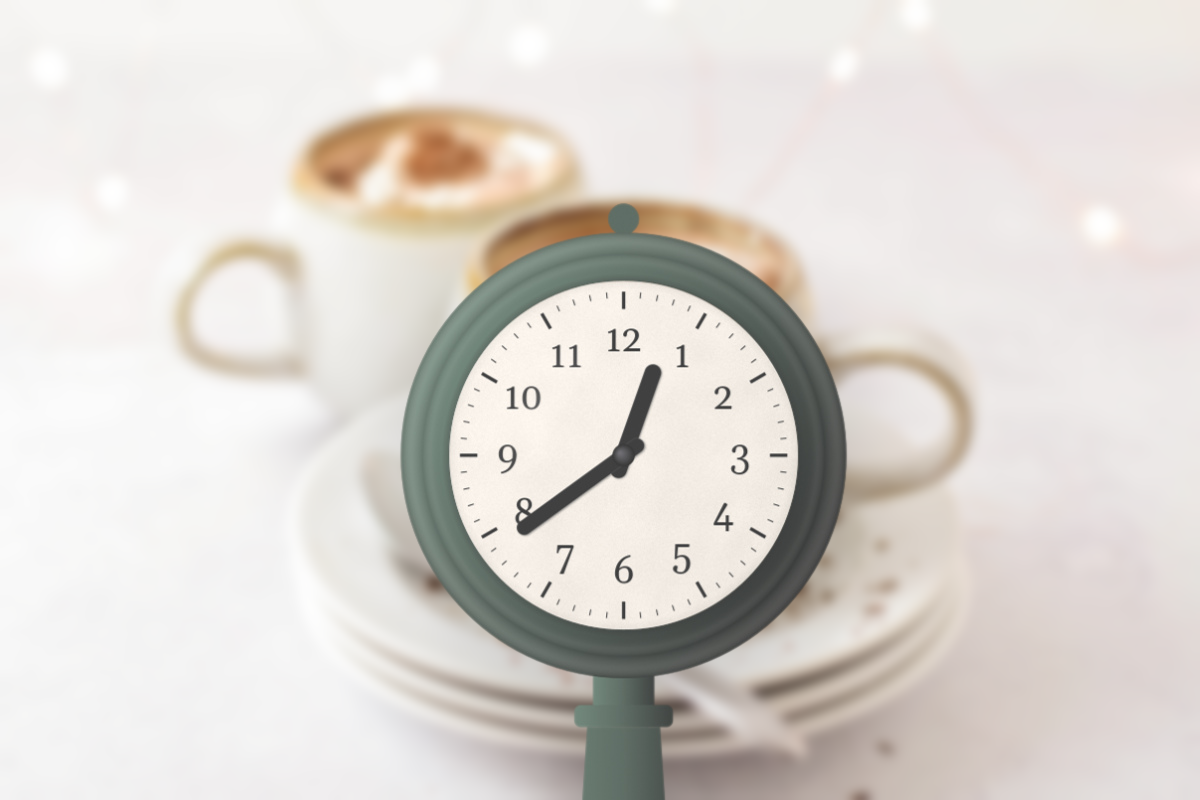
{"hour": 12, "minute": 39}
